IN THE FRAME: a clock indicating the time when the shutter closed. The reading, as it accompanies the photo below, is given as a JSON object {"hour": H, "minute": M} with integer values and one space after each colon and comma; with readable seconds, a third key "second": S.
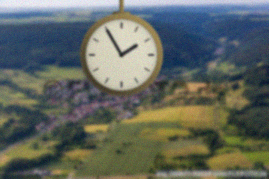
{"hour": 1, "minute": 55}
